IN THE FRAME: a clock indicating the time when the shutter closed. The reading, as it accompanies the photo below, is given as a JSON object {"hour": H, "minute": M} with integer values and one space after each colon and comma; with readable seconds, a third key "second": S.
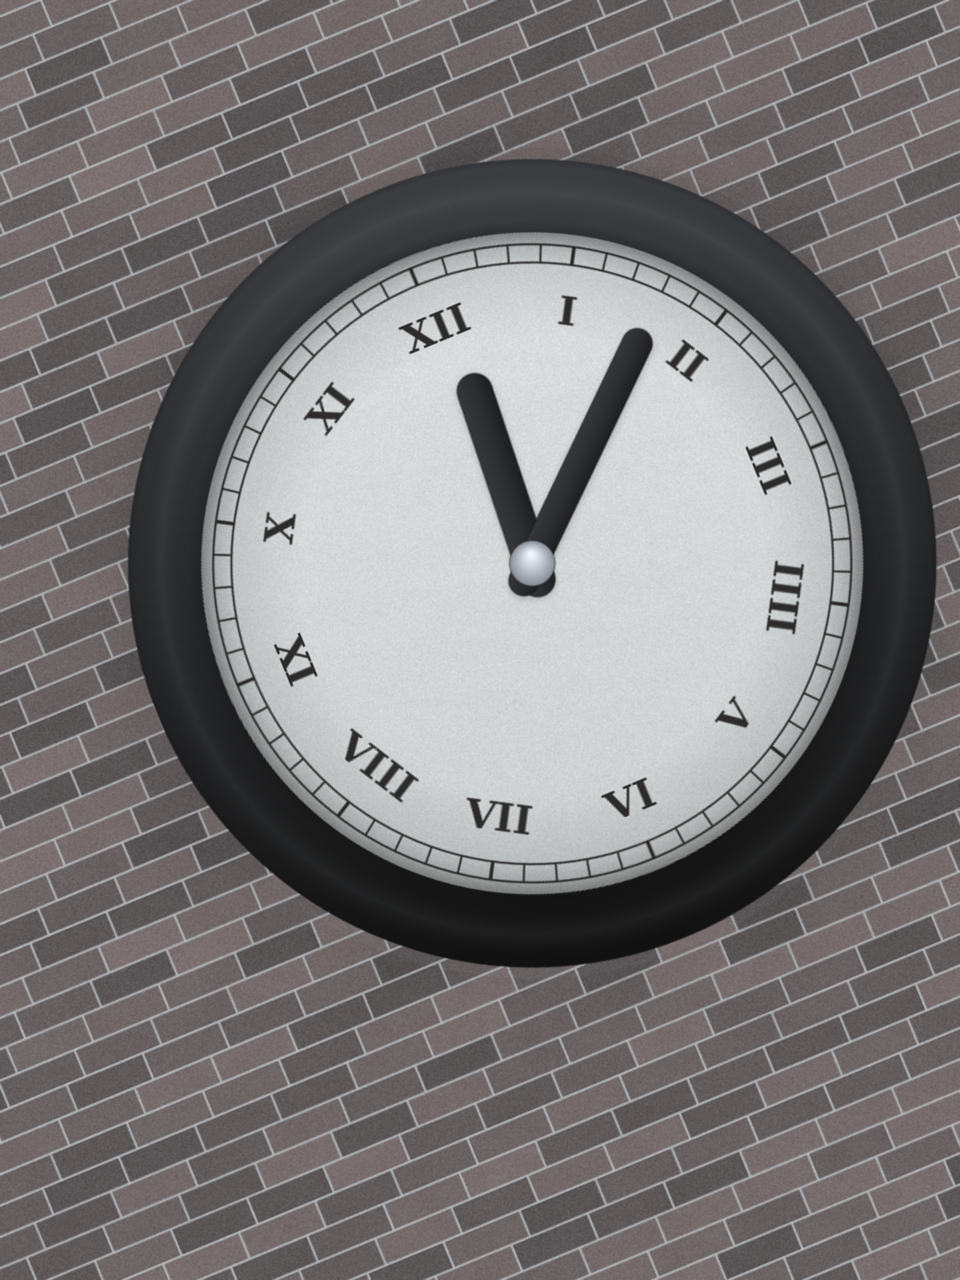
{"hour": 12, "minute": 8}
